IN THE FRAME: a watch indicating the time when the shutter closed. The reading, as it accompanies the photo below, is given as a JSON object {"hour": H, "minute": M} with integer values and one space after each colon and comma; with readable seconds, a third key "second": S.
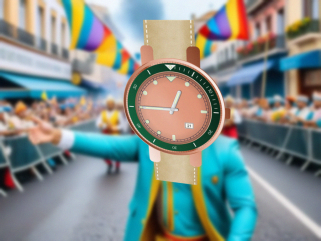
{"hour": 12, "minute": 45}
